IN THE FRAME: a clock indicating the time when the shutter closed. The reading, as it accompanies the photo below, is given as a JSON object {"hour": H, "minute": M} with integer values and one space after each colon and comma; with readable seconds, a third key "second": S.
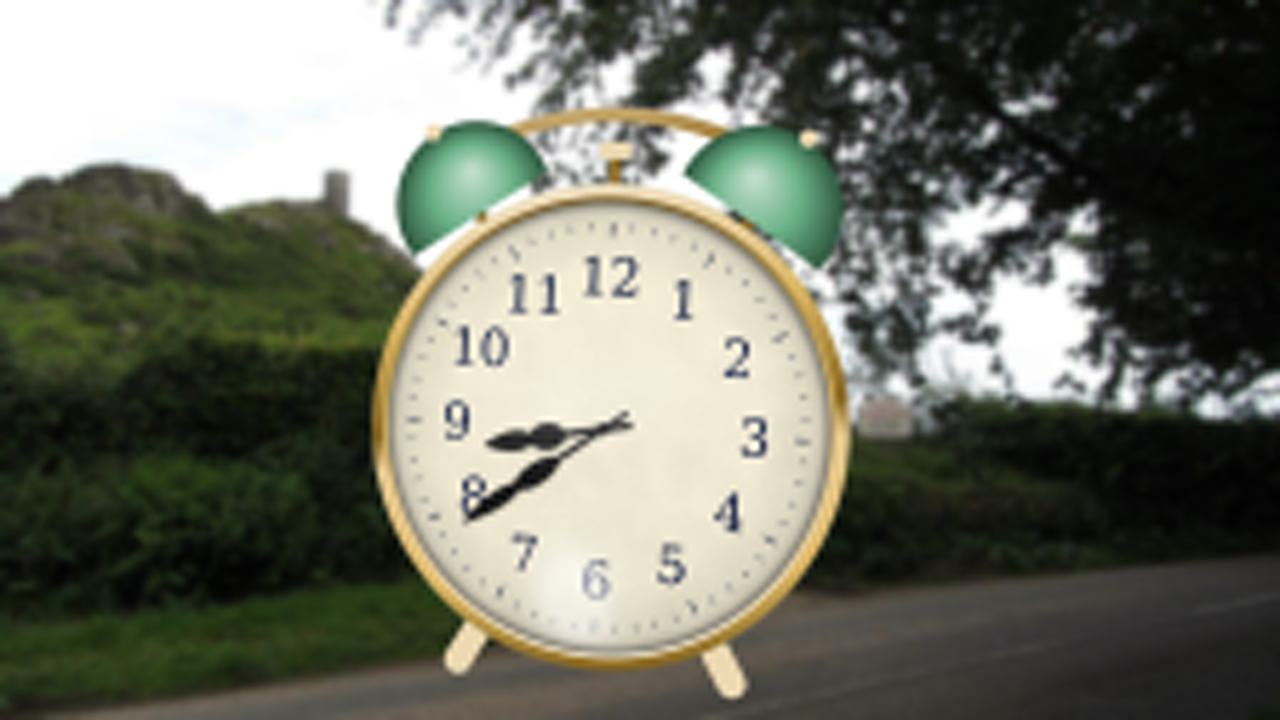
{"hour": 8, "minute": 39}
